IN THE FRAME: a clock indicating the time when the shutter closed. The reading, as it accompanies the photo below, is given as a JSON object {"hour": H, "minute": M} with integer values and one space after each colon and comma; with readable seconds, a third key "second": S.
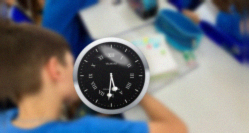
{"hour": 5, "minute": 31}
